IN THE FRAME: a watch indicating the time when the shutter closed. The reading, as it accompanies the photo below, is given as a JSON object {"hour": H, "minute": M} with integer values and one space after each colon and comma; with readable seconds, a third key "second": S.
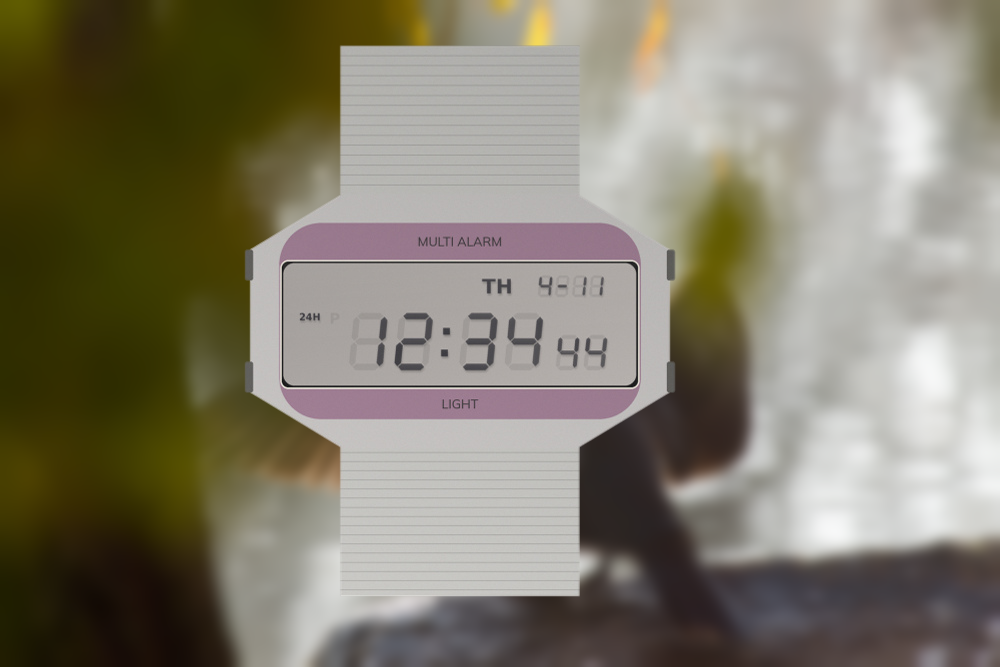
{"hour": 12, "minute": 34, "second": 44}
